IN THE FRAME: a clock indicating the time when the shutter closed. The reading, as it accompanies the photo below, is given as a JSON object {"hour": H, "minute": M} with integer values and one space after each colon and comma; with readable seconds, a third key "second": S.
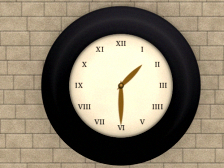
{"hour": 1, "minute": 30}
